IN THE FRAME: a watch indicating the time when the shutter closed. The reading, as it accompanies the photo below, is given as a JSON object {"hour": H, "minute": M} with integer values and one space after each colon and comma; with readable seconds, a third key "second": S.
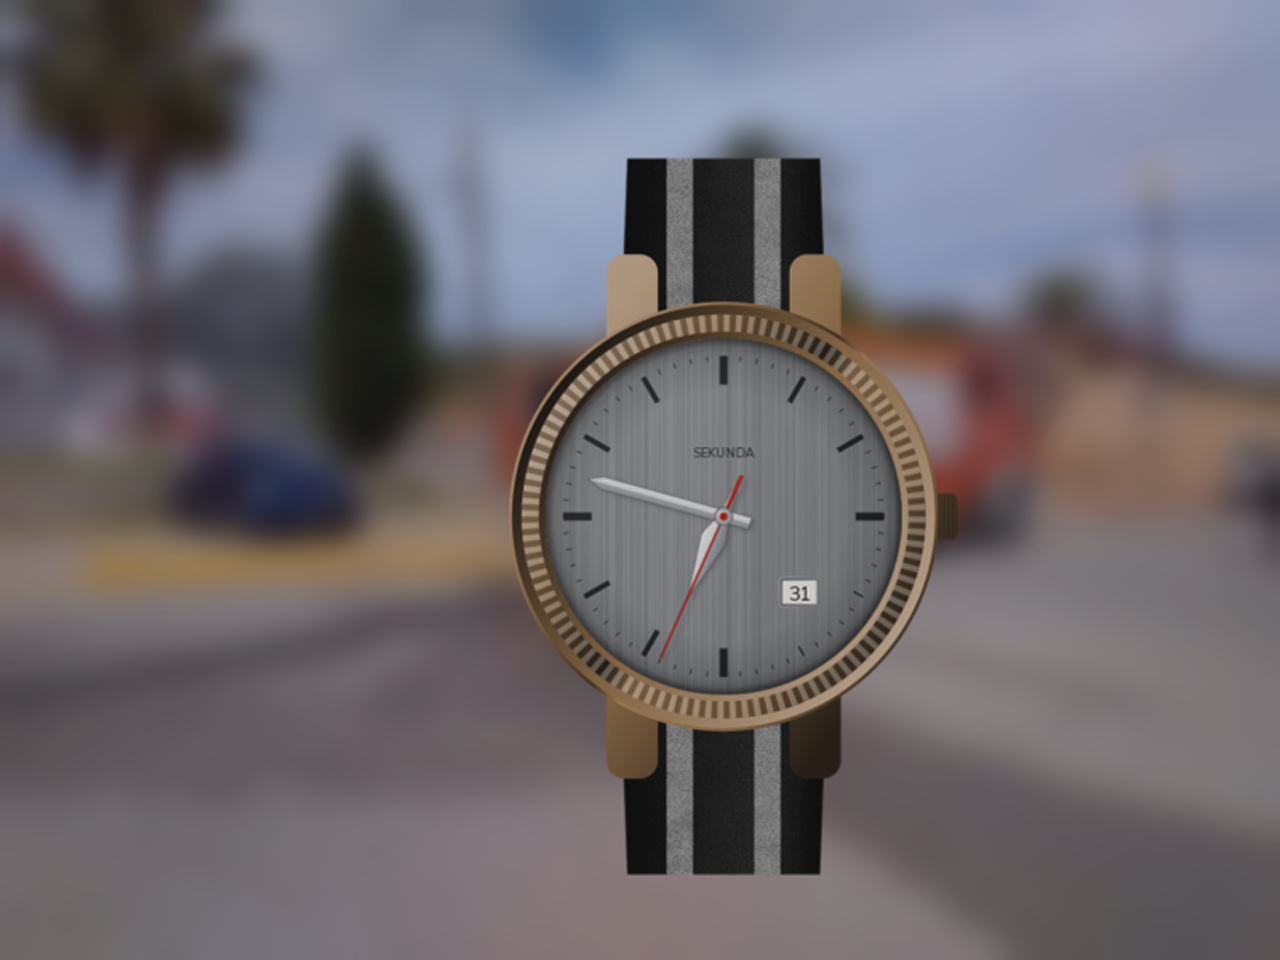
{"hour": 6, "minute": 47, "second": 34}
